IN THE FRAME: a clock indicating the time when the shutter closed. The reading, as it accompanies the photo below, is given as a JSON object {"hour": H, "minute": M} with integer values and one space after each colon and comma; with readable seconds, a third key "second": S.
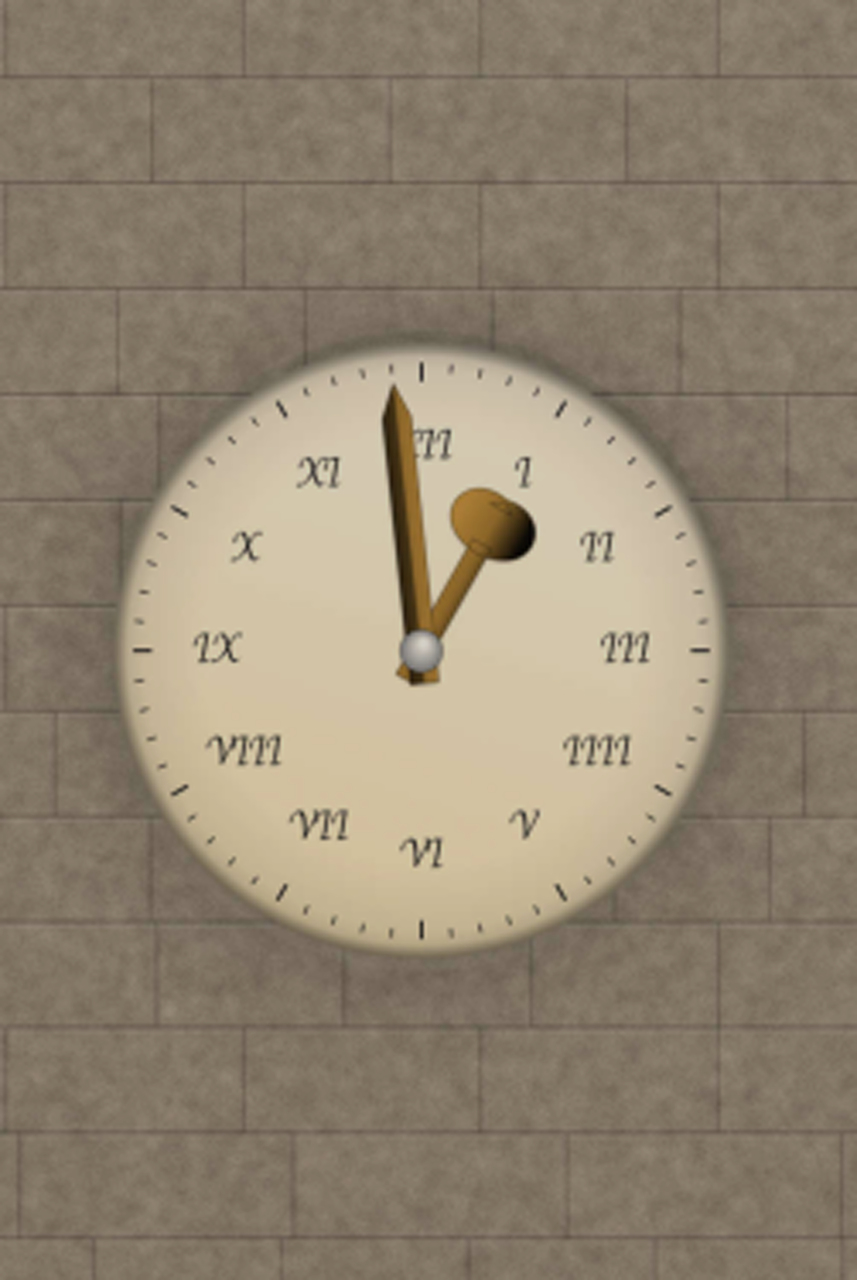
{"hour": 12, "minute": 59}
